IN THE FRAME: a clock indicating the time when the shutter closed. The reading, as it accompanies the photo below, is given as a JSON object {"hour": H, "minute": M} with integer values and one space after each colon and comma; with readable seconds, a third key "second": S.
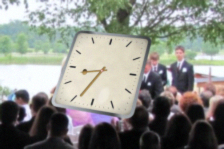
{"hour": 8, "minute": 34}
